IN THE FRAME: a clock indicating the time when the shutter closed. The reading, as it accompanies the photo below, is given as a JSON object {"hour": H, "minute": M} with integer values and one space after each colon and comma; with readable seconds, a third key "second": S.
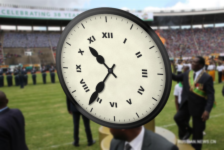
{"hour": 10, "minute": 36}
